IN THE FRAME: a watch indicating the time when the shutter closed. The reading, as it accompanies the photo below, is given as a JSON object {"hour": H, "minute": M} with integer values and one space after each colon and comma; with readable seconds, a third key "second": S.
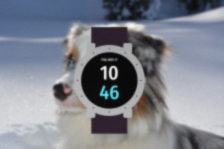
{"hour": 10, "minute": 46}
